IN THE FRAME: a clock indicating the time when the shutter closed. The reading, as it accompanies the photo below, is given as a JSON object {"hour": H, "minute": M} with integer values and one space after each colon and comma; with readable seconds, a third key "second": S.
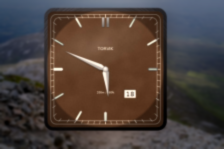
{"hour": 5, "minute": 49}
